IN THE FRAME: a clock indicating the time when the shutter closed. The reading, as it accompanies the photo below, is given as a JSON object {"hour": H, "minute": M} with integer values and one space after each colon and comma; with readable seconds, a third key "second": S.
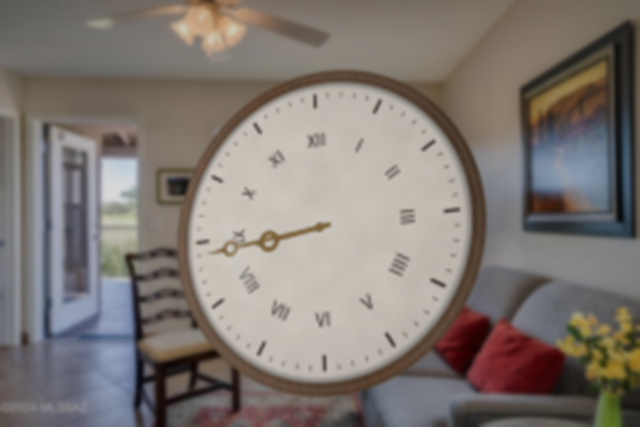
{"hour": 8, "minute": 44}
